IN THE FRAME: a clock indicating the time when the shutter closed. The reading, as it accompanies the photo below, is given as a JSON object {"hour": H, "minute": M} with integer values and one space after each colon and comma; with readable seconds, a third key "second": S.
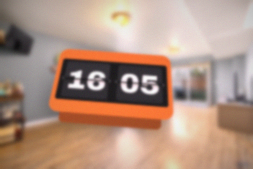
{"hour": 16, "minute": 5}
